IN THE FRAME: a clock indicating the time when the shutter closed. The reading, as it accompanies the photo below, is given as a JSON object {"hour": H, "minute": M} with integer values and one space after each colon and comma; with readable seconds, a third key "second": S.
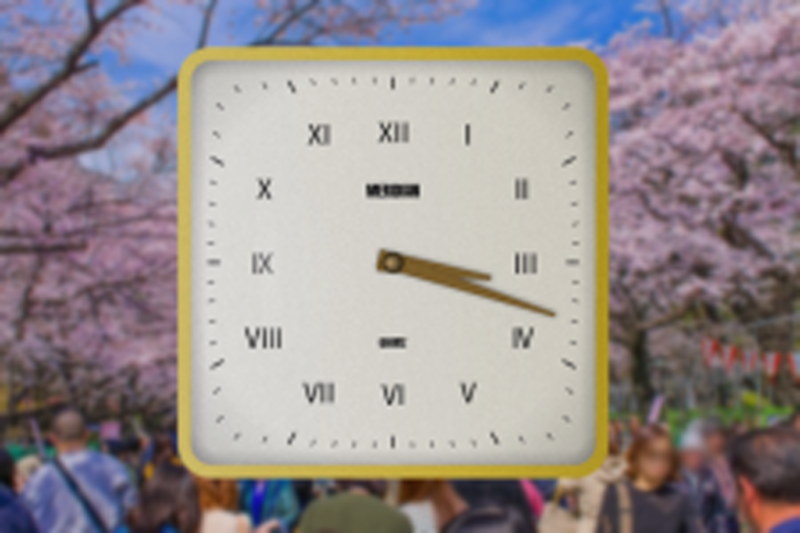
{"hour": 3, "minute": 18}
